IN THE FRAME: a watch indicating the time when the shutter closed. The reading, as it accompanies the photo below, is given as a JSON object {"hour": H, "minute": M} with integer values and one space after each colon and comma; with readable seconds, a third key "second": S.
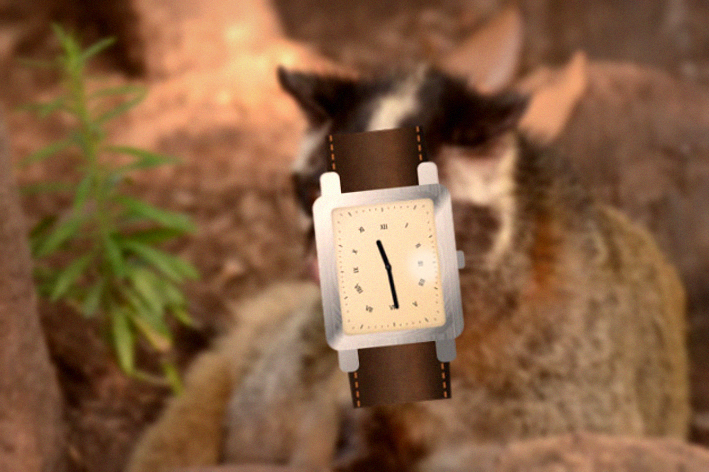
{"hour": 11, "minute": 29}
